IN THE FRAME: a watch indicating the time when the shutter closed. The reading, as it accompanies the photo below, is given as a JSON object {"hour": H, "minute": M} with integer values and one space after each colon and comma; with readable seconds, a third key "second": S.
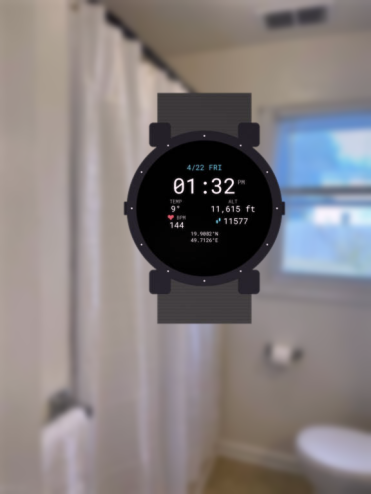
{"hour": 1, "minute": 32}
